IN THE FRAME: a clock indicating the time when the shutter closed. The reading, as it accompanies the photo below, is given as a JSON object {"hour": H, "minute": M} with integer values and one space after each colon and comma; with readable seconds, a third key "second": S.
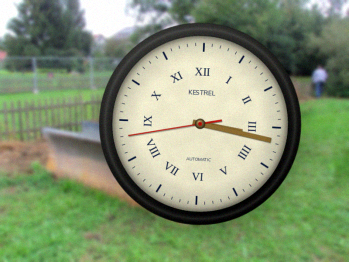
{"hour": 3, "minute": 16, "second": 43}
